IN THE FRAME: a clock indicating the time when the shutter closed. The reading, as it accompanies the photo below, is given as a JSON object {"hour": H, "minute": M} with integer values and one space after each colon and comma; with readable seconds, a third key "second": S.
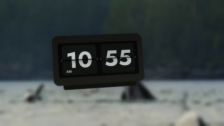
{"hour": 10, "minute": 55}
